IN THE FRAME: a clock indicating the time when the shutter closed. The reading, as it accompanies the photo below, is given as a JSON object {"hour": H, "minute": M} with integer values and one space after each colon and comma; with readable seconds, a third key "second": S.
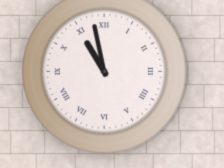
{"hour": 10, "minute": 58}
